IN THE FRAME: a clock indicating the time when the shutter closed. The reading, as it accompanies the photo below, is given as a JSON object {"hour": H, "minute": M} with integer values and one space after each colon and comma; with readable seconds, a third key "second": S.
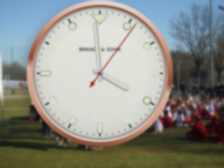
{"hour": 3, "minute": 59, "second": 6}
